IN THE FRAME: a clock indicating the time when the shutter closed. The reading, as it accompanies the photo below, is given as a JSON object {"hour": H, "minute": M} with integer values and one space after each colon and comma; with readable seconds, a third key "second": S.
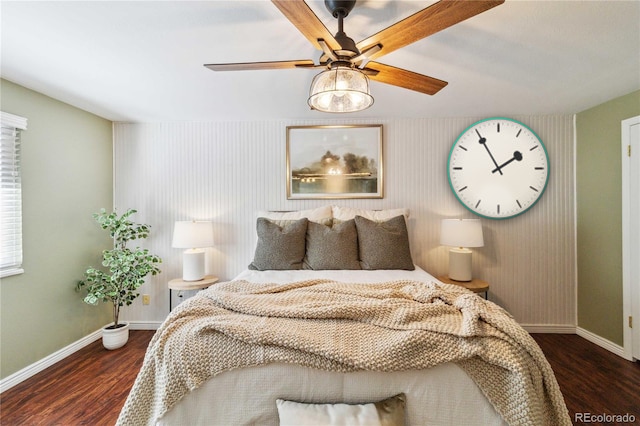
{"hour": 1, "minute": 55}
